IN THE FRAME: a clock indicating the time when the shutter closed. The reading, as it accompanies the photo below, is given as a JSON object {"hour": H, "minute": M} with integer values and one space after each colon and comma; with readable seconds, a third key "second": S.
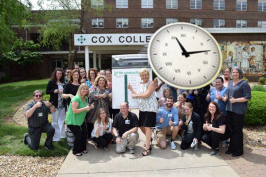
{"hour": 11, "minute": 14}
